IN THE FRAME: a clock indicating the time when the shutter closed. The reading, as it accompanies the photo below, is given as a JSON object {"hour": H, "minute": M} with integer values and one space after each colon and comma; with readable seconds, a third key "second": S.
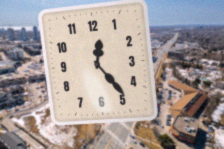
{"hour": 12, "minute": 24}
